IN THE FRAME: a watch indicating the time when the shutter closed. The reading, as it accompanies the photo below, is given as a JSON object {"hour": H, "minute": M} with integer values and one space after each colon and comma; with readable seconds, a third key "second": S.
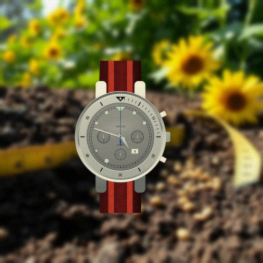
{"hour": 4, "minute": 48}
